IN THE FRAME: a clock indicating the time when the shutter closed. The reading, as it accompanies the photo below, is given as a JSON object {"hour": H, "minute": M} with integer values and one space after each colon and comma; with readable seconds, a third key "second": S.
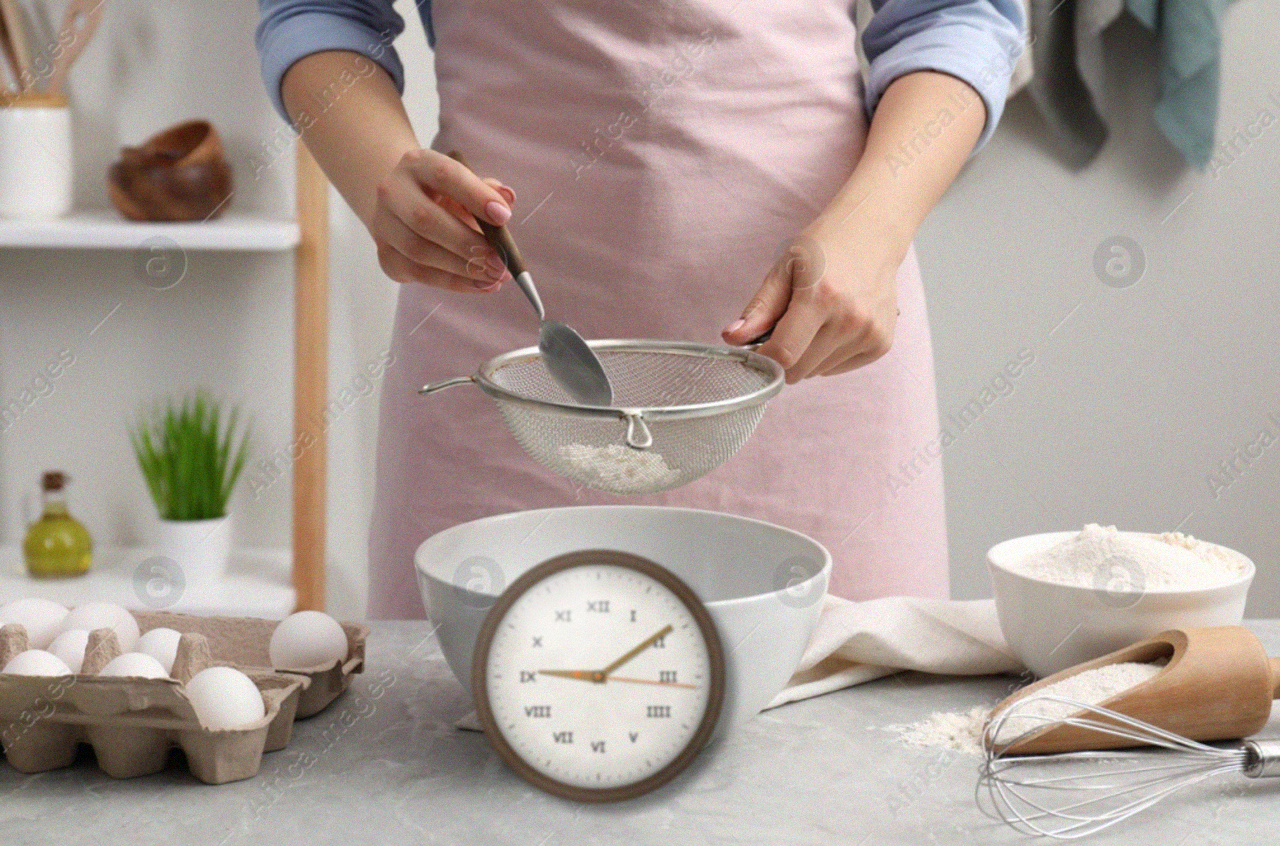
{"hour": 9, "minute": 9, "second": 16}
